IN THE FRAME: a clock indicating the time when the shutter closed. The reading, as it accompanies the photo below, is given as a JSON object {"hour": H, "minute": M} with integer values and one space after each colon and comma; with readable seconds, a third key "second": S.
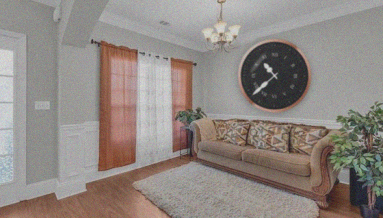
{"hour": 10, "minute": 38}
